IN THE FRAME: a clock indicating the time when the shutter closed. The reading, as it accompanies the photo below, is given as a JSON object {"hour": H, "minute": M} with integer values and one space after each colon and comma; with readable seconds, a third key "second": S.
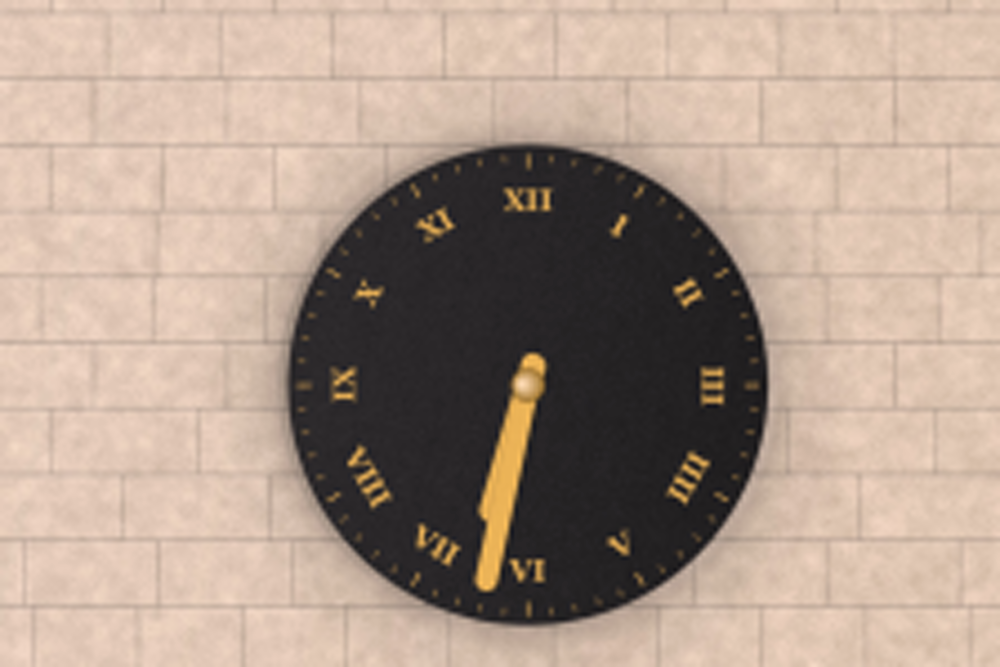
{"hour": 6, "minute": 32}
